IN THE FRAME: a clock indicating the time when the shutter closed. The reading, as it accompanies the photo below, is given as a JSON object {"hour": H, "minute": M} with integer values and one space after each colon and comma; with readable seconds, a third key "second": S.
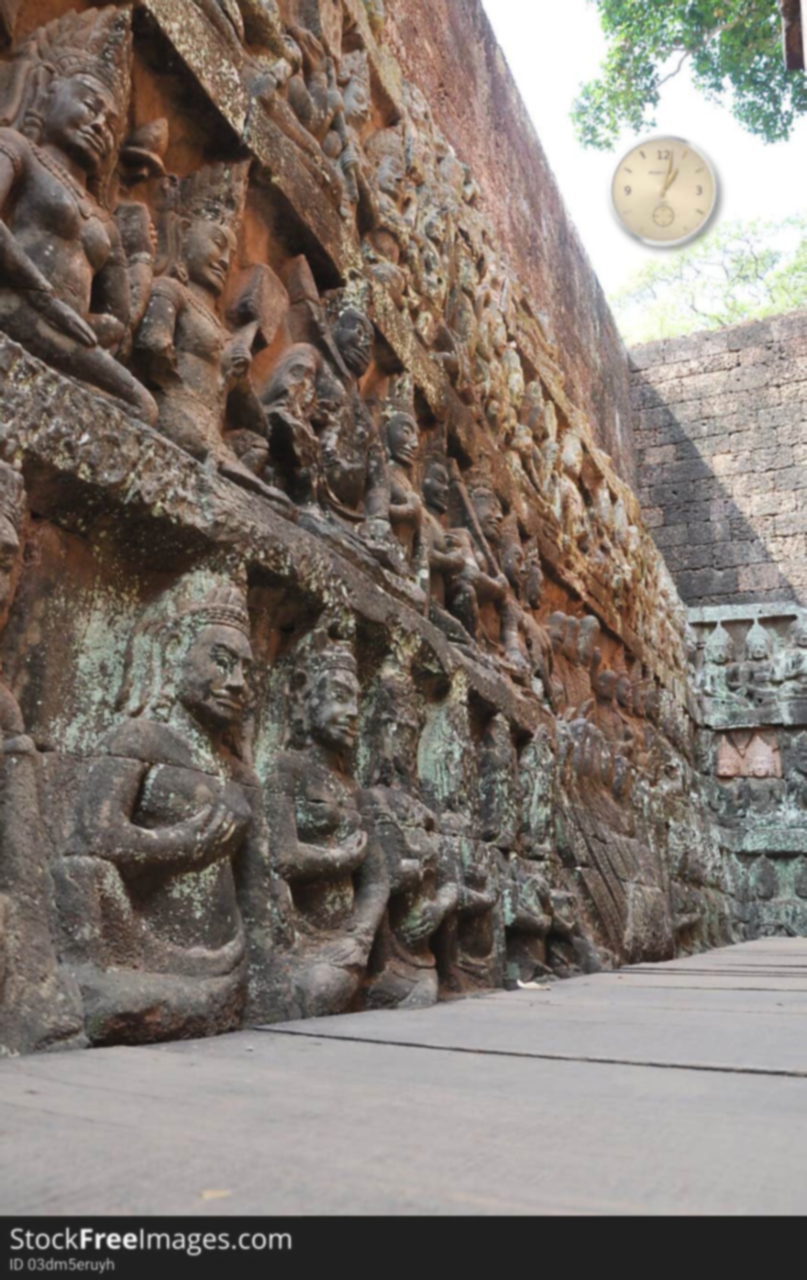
{"hour": 1, "minute": 2}
